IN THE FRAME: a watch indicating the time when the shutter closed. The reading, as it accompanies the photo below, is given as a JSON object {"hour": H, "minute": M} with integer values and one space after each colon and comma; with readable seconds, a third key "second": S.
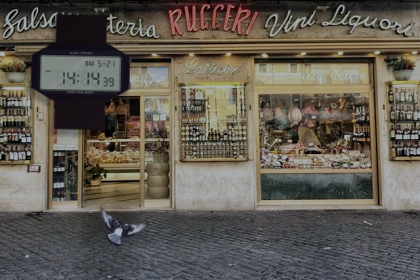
{"hour": 14, "minute": 14, "second": 39}
